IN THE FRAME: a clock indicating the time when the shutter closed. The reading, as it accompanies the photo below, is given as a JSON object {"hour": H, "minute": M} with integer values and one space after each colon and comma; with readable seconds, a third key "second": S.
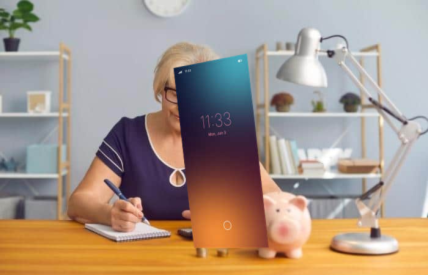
{"hour": 11, "minute": 33}
